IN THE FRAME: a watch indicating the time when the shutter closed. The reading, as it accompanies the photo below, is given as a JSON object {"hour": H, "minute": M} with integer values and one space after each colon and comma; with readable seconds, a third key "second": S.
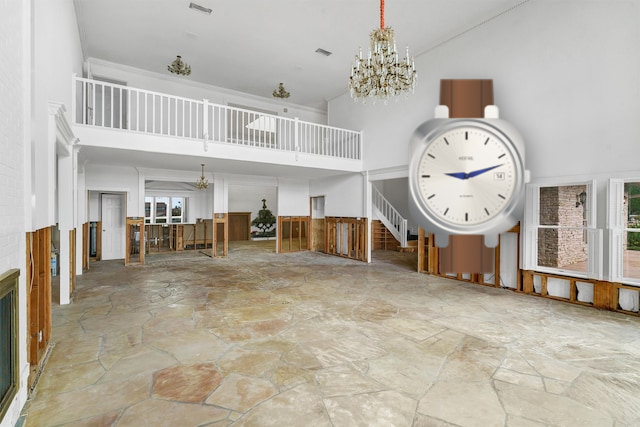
{"hour": 9, "minute": 12}
